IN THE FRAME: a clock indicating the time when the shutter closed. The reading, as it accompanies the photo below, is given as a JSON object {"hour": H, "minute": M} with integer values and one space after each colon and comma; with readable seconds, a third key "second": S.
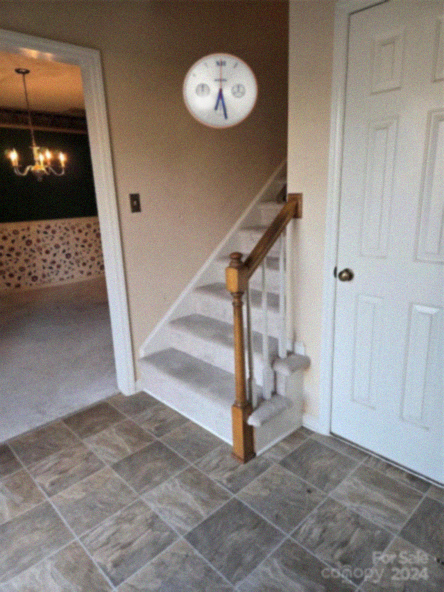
{"hour": 6, "minute": 28}
